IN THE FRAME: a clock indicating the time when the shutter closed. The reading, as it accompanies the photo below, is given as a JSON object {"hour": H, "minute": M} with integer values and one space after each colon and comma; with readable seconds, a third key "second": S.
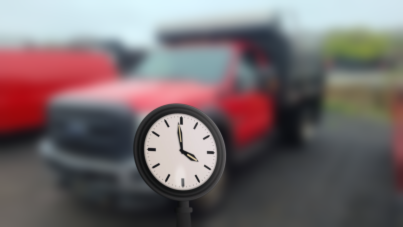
{"hour": 3, "minute": 59}
